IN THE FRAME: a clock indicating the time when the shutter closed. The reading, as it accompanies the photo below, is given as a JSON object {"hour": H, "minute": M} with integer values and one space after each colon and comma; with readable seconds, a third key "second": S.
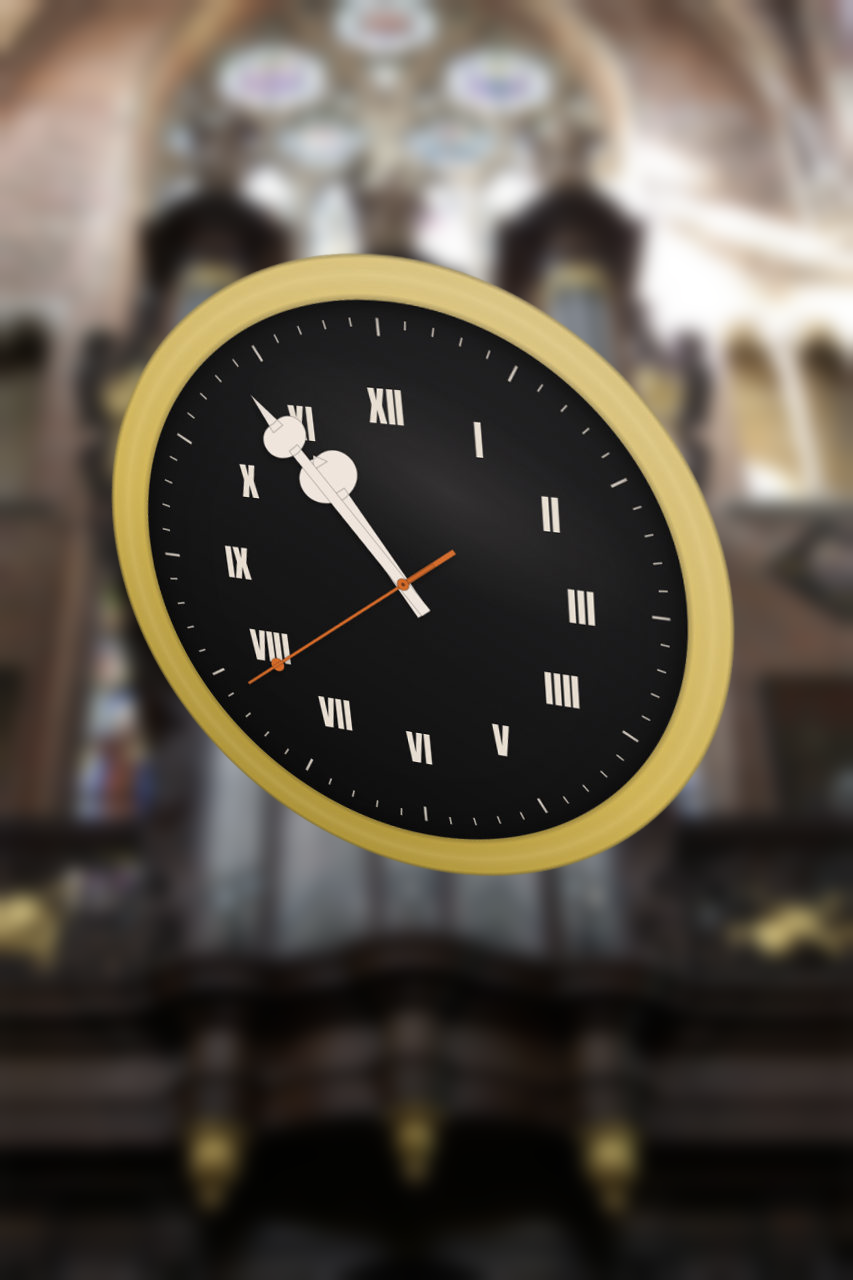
{"hour": 10, "minute": 53, "second": 39}
